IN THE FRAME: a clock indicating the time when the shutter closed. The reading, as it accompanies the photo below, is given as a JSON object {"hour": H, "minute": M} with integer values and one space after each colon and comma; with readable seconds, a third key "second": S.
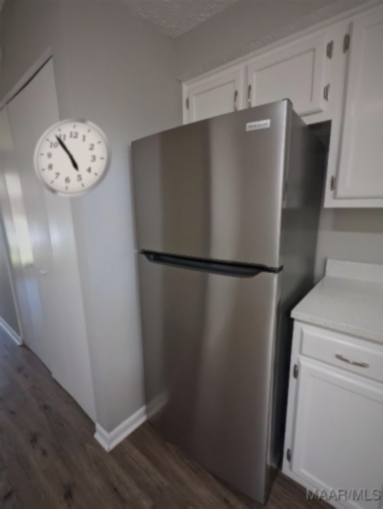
{"hour": 4, "minute": 53}
